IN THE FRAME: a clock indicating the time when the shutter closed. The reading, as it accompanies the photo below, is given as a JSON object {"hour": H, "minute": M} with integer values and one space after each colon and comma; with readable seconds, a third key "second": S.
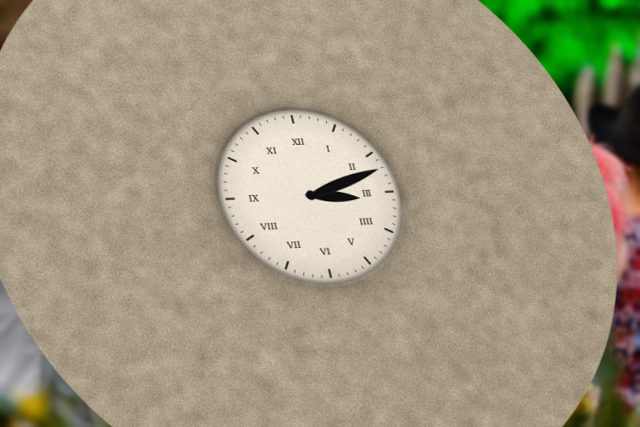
{"hour": 3, "minute": 12}
